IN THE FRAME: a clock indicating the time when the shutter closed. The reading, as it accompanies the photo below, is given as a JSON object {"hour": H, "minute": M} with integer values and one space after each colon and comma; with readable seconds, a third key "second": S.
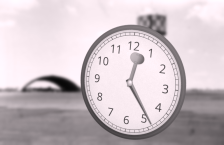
{"hour": 12, "minute": 24}
